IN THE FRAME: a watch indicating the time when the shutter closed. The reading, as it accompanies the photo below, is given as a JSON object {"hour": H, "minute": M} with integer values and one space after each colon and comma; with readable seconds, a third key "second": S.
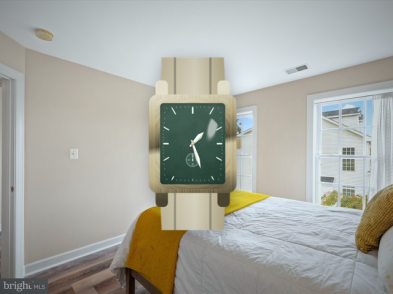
{"hour": 1, "minute": 27}
